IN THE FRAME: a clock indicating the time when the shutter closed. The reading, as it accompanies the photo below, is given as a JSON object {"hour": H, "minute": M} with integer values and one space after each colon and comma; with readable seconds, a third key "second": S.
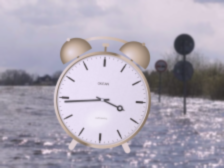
{"hour": 3, "minute": 44}
